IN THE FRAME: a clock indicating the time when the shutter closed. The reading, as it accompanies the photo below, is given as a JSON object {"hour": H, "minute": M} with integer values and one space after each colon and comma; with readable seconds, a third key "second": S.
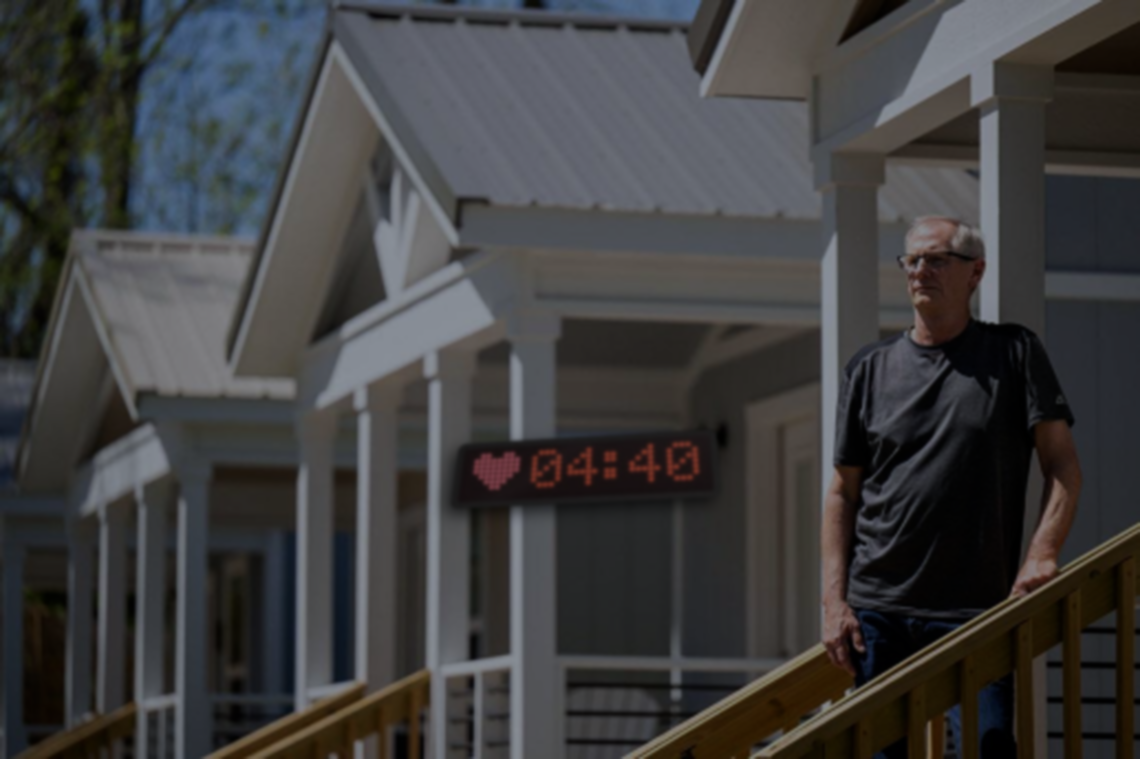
{"hour": 4, "minute": 40}
